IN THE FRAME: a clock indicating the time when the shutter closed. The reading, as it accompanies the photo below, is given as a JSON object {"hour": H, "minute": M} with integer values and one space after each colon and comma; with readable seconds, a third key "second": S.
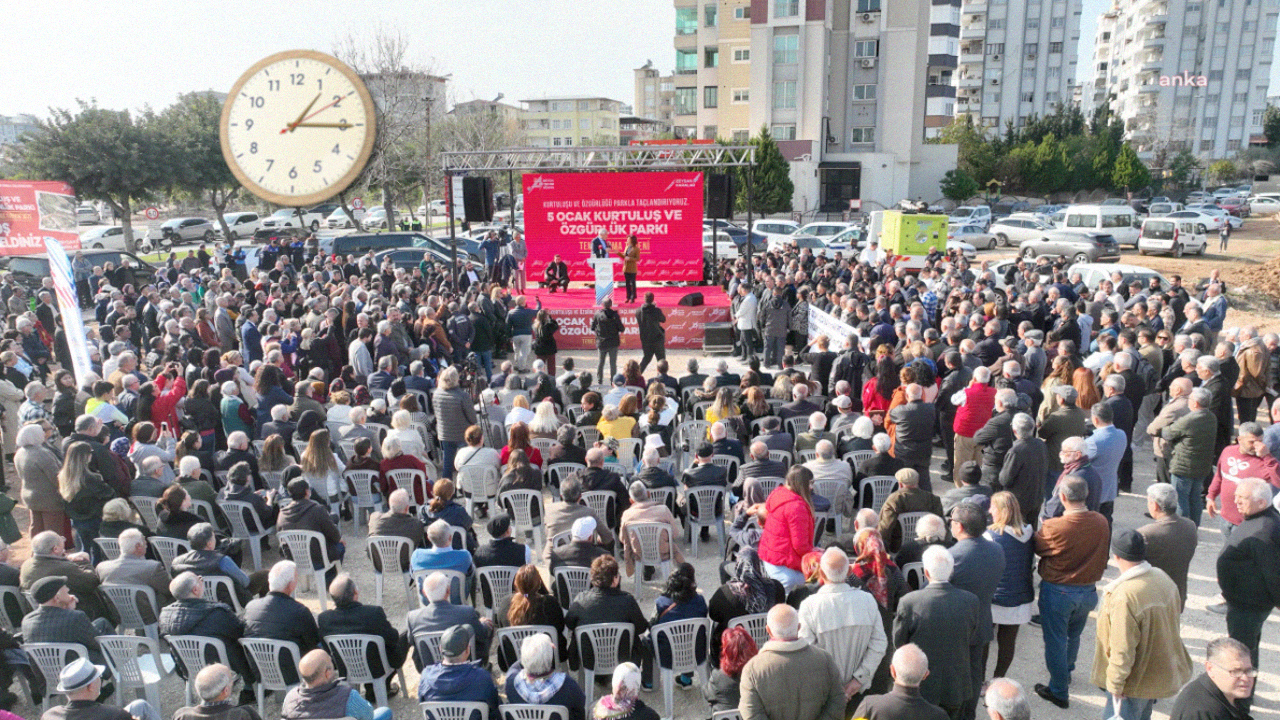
{"hour": 1, "minute": 15, "second": 10}
